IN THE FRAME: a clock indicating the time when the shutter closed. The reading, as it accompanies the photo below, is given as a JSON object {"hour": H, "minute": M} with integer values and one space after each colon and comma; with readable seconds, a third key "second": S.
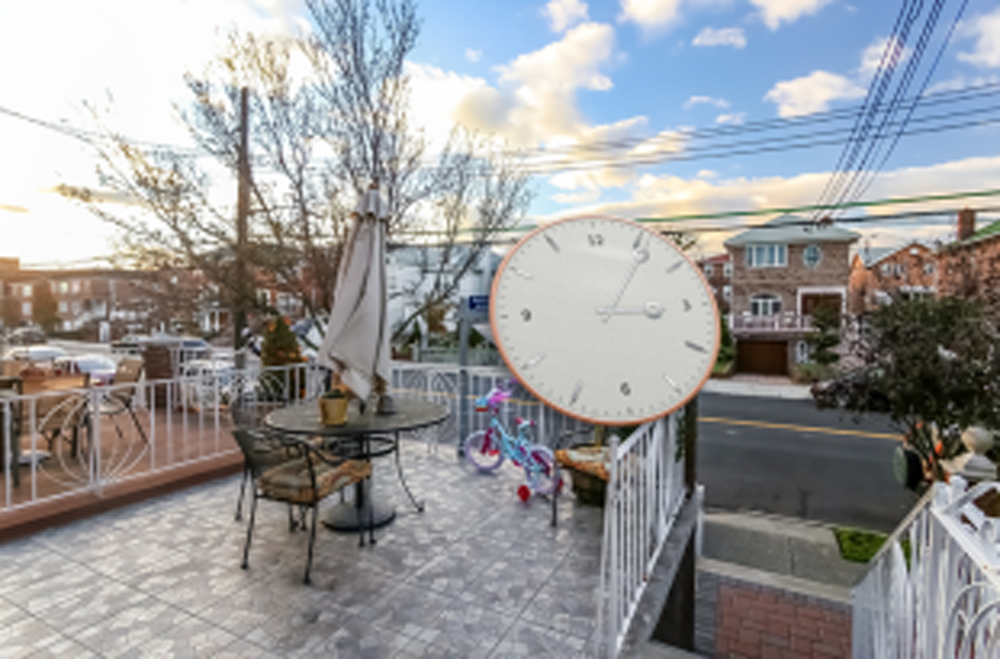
{"hour": 3, "minute": 6}
